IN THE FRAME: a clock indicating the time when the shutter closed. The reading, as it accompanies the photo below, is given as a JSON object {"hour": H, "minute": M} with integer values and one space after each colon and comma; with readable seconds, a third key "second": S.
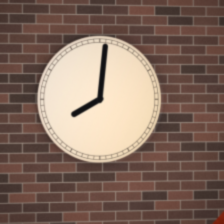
{"hour": 8, "minute": 1}
